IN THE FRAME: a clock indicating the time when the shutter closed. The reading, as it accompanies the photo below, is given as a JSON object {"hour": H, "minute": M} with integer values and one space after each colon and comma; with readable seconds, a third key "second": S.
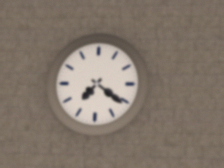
{"hour": 7, "minute": 21}
